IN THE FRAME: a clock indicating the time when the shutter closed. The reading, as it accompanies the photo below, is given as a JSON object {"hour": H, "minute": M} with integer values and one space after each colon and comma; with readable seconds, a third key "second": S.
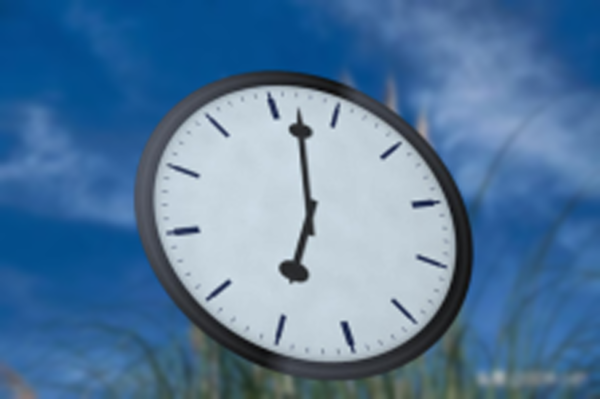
{"hour": 7, "minute": 2}
